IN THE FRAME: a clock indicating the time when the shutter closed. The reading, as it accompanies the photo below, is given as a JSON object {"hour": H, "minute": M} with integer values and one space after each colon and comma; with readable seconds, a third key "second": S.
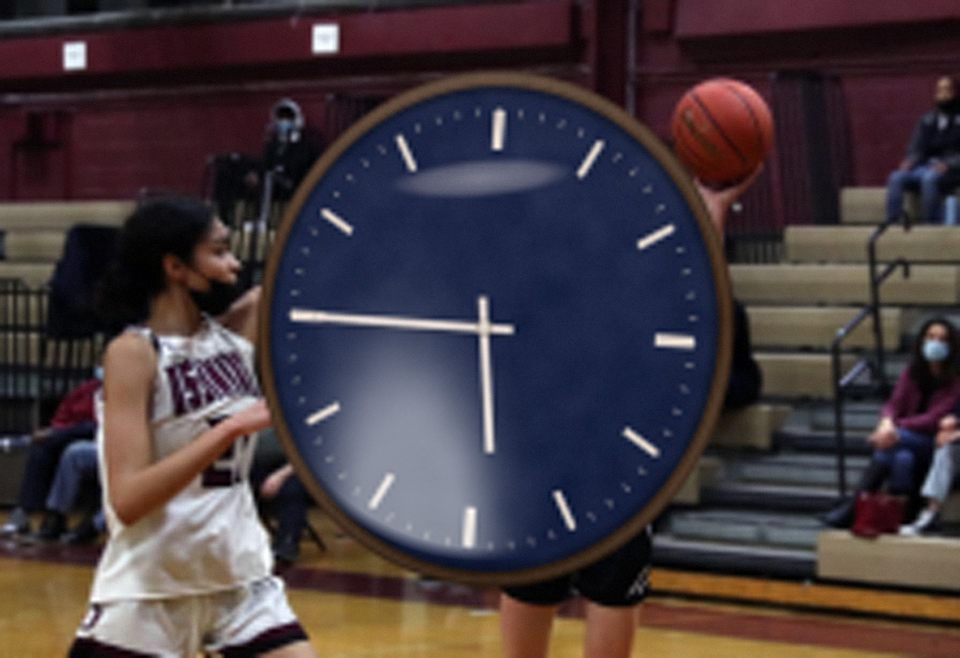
{"hour": 5, "minute": 45}
